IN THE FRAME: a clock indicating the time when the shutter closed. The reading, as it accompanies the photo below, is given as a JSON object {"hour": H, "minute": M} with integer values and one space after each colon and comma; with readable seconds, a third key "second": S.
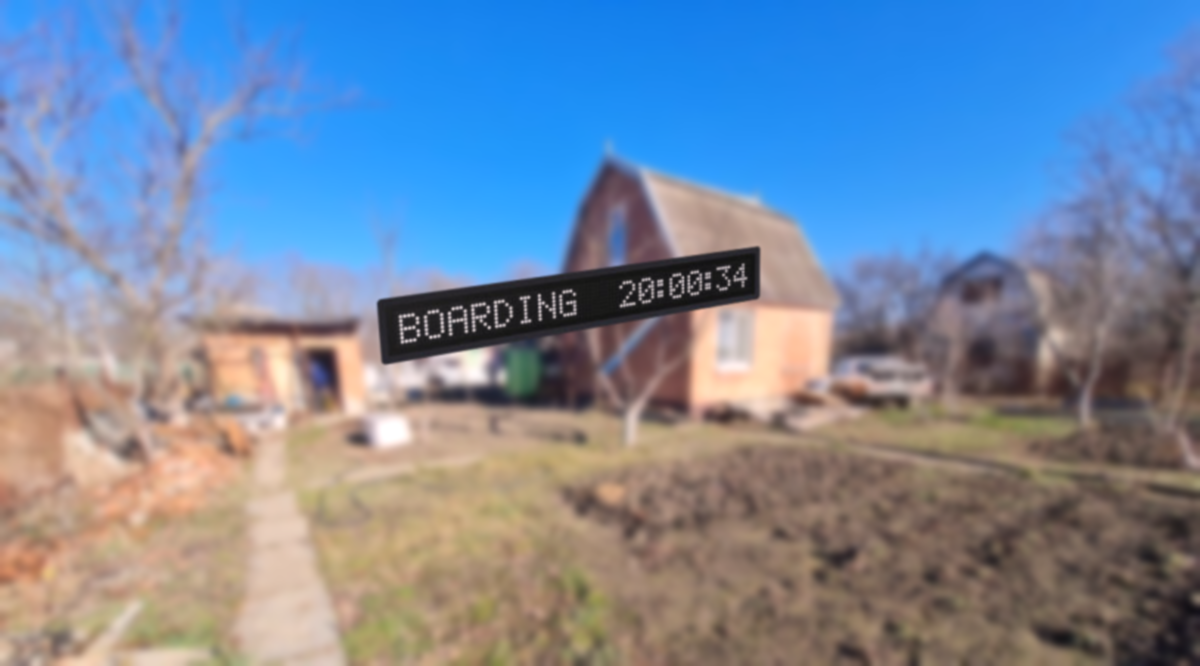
{"hour": 20, "minute": 0, "second": 34}
